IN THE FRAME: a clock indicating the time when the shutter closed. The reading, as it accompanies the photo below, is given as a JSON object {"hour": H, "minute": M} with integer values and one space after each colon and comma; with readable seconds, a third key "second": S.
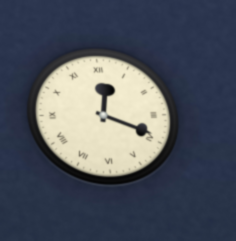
{"hour": 12, "minute": 19}
